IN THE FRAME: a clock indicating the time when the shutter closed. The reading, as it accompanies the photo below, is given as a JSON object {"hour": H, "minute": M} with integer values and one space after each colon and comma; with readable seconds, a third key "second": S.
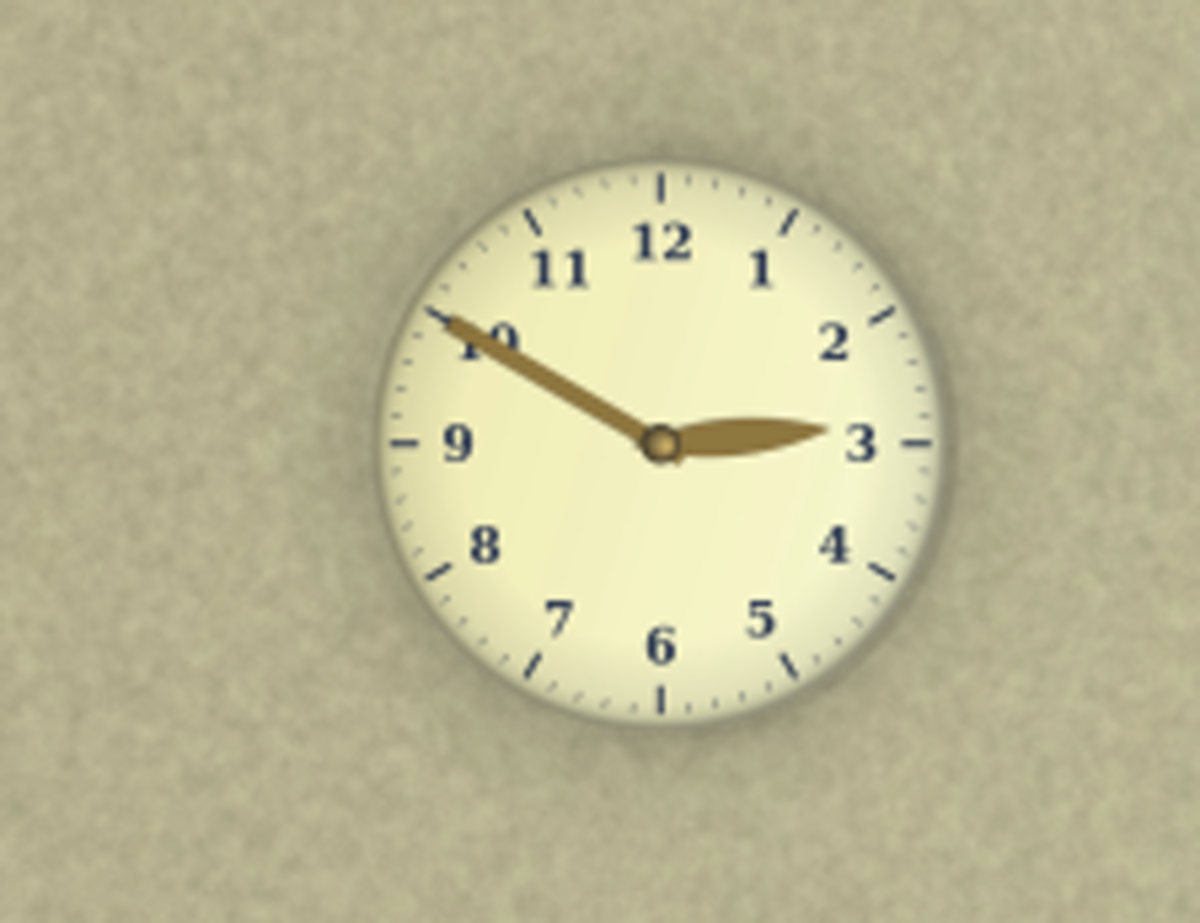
{"hour": 2, "minute": 50}
